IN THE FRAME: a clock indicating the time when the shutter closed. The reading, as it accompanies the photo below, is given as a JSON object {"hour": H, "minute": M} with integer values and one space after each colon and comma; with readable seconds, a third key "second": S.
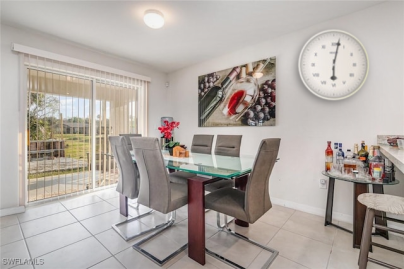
{"hour": 6, "minute": 2}
